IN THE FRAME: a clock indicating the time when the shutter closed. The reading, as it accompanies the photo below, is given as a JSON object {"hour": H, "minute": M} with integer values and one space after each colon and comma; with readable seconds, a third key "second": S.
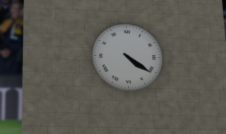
{"hour": 4, "minute": 21}
